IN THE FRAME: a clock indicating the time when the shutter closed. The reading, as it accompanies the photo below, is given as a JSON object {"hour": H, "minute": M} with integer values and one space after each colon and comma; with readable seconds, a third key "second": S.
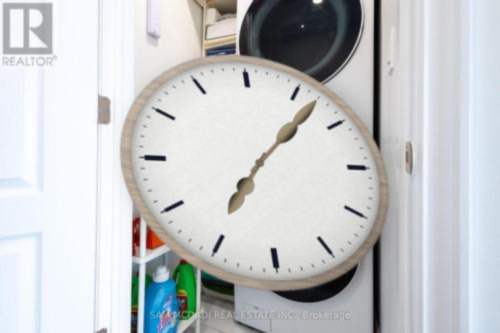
{"hour": 7, "minute": 7}
